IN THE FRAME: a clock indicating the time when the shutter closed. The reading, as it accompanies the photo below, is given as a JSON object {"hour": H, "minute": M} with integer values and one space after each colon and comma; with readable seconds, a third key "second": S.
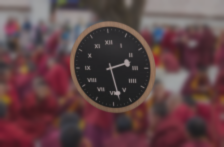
{"hour": 2, "minute": 28}
